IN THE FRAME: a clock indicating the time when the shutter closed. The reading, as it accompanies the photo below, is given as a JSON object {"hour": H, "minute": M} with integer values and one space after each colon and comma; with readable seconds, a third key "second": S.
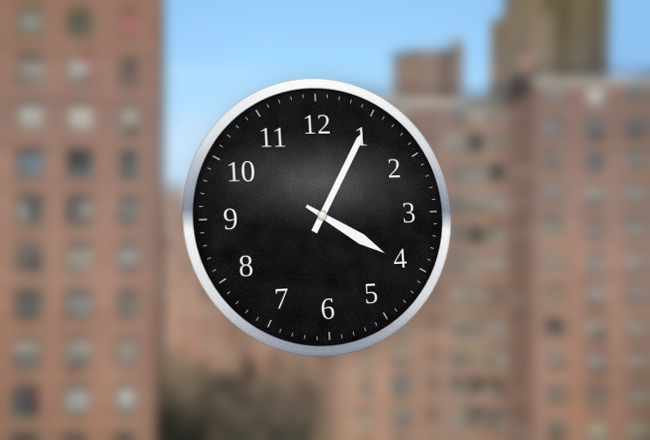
{"hour": 4, "minute": 5}
